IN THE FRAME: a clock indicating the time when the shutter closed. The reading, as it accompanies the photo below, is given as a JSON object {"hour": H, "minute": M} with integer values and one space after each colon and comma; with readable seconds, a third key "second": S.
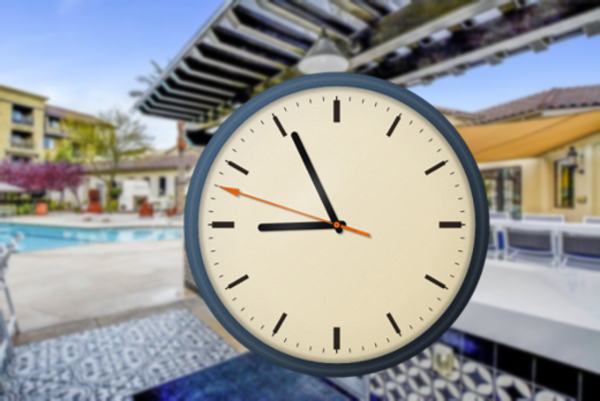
{"hour": 8, "minute": 55, "second": 48}
